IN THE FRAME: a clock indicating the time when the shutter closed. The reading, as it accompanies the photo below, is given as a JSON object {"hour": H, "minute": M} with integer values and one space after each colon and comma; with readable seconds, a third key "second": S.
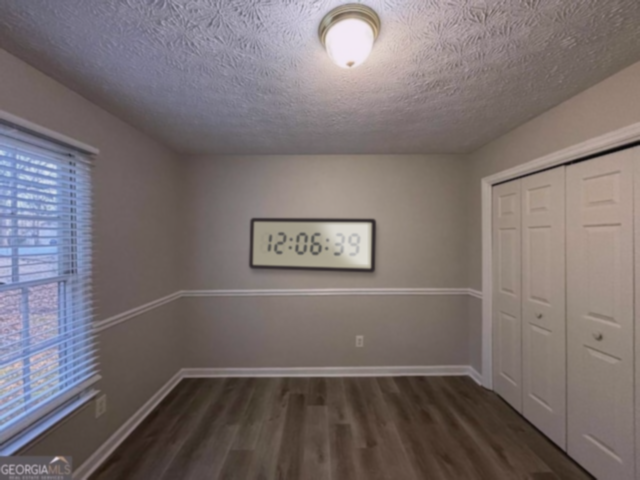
{"hour": 12, "minute": 6, "second": 39}
